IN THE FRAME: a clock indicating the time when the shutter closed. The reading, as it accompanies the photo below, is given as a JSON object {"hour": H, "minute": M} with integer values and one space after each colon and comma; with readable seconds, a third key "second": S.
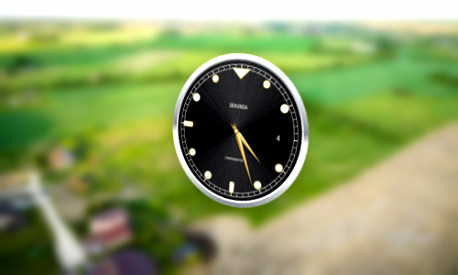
{"hour": 4, "minute": 26}
